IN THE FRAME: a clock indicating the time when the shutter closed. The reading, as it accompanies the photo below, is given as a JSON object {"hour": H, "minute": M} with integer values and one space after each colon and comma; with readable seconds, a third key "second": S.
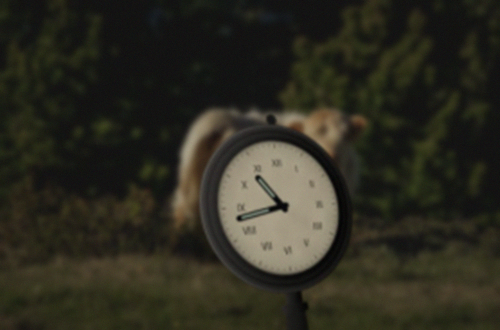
{"hour": 10, "minute": 43}
